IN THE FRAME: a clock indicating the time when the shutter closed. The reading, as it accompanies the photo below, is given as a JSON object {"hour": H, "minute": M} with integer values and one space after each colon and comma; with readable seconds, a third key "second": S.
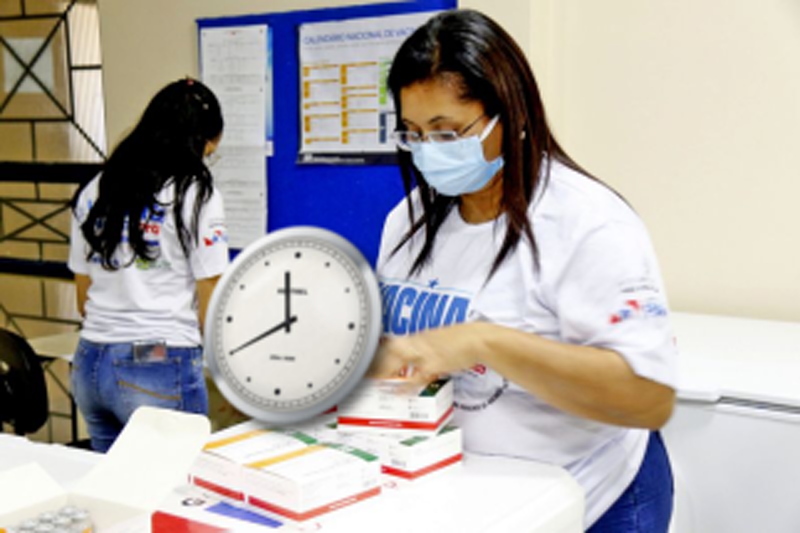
{"hour": 11, "minute": 40}
